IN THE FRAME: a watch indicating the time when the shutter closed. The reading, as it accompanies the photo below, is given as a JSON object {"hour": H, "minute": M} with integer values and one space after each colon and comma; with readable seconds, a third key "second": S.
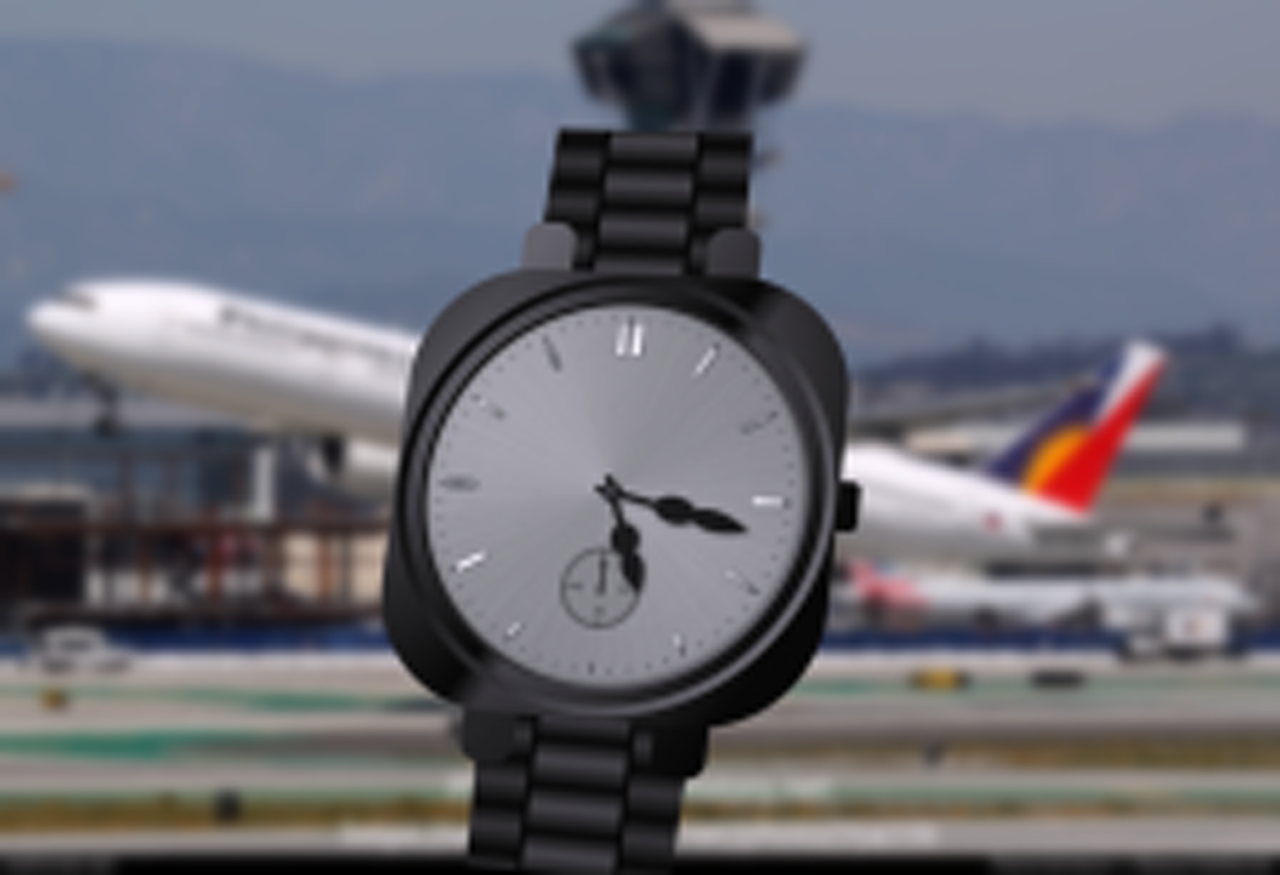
{"hour": 5, "minute": 17}
